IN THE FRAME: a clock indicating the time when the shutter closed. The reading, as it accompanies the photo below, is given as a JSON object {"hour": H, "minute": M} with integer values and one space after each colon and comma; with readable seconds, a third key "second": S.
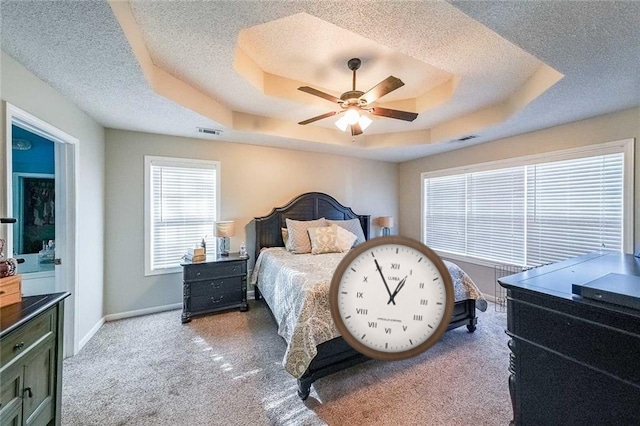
{"hour": 12, "minute": 55}
